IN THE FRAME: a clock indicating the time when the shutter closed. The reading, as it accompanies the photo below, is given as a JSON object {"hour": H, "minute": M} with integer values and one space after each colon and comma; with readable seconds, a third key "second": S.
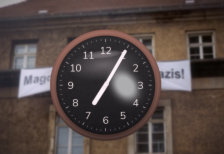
{"hour": 7, "minute": 5}
